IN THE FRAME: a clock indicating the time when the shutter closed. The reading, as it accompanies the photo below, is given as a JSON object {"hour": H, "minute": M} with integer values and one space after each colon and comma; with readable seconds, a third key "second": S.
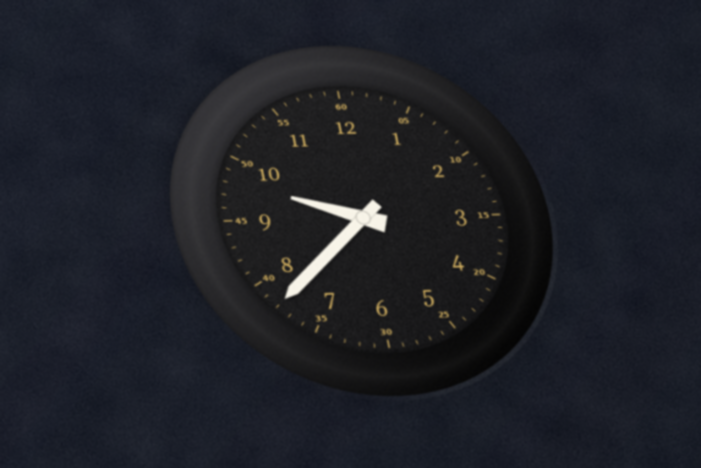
{"hour": 9, "minute": 38}
